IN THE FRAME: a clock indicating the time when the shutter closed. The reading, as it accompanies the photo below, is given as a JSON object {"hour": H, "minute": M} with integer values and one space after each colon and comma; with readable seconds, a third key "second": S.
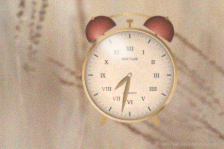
{"hour": 7, "minute": 32}
